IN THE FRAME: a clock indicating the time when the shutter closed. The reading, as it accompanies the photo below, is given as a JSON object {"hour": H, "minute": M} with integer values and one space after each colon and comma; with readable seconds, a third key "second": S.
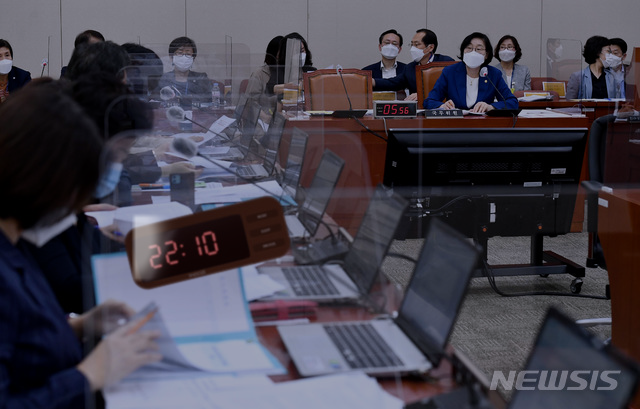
{"hour": 22, "minute": 10}
